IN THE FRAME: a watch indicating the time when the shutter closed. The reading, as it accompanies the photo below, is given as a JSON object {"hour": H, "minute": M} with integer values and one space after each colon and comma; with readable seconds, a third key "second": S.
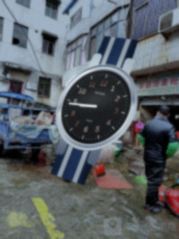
{"hour": 8, "minute": 44}
